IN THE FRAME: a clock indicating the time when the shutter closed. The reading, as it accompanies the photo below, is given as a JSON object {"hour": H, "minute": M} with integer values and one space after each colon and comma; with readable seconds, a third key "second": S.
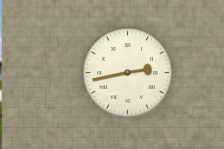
{"hour": 2, "minute": 43}
